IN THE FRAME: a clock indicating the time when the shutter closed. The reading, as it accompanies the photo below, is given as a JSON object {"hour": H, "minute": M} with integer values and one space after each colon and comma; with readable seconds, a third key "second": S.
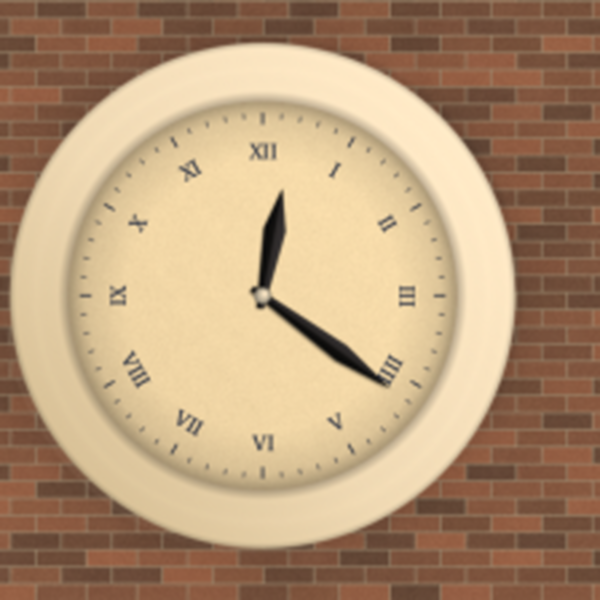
{"hour": 12, "minute": 21}
